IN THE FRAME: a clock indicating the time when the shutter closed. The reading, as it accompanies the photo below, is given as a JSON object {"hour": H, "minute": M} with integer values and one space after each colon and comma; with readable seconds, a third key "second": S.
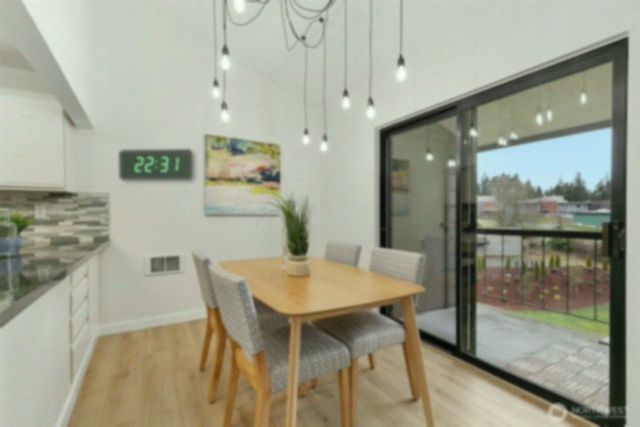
{"hour": 22, "minute": 31}
